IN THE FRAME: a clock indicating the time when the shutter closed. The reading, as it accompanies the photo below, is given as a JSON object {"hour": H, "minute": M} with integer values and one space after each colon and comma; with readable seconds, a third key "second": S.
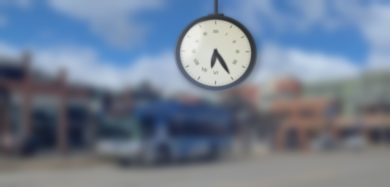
{"hour": 6, "minute": 25}
